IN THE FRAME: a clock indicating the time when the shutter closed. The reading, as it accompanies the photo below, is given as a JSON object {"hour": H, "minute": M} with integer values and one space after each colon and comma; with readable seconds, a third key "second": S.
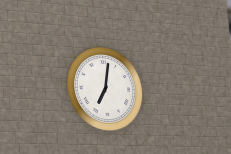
{"hour": 7, "minute": 2}
